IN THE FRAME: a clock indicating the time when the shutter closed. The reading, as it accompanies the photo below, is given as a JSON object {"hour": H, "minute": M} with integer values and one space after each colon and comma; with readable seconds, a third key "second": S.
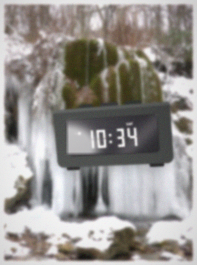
{"hour": 10, "minute": 34}
